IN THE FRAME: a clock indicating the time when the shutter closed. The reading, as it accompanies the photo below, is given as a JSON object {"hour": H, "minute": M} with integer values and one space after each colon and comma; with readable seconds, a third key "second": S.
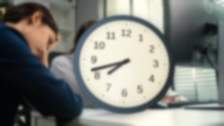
{"hour": 7, "minute": 42}
